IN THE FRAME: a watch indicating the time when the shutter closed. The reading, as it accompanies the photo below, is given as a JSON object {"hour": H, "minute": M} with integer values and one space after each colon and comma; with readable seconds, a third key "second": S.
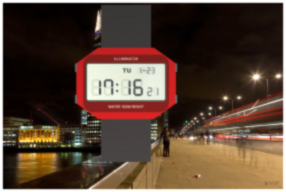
{"hour": 17, "minute": 16}
